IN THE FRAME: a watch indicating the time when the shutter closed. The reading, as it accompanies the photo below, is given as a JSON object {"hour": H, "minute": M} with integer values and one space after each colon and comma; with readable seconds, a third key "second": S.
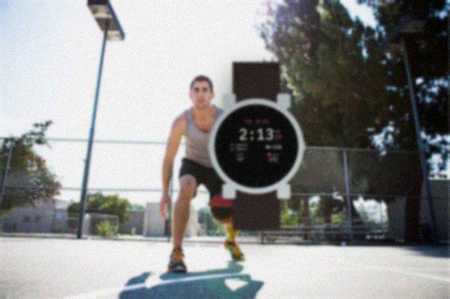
{"hour": 2, "minute": 13}
